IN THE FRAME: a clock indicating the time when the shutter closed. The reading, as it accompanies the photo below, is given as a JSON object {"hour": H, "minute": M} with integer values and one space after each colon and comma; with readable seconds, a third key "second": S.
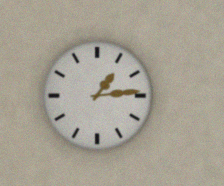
{"hour": 1, "minute": 14}
